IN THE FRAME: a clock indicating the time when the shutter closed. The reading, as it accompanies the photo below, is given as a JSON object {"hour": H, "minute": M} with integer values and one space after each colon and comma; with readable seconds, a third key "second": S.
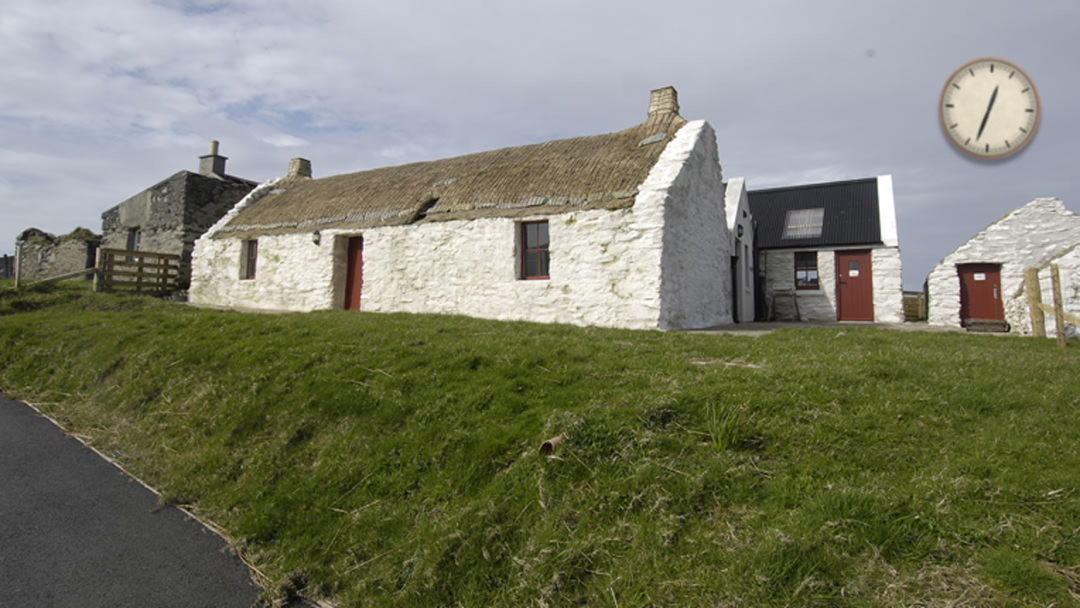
{"hour": 12, "minute": 33}
